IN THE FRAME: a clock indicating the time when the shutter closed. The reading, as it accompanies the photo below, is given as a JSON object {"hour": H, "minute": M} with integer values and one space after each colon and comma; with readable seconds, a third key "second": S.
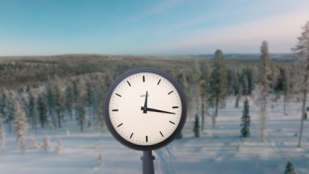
{"hour": 12, "minute": 17}
